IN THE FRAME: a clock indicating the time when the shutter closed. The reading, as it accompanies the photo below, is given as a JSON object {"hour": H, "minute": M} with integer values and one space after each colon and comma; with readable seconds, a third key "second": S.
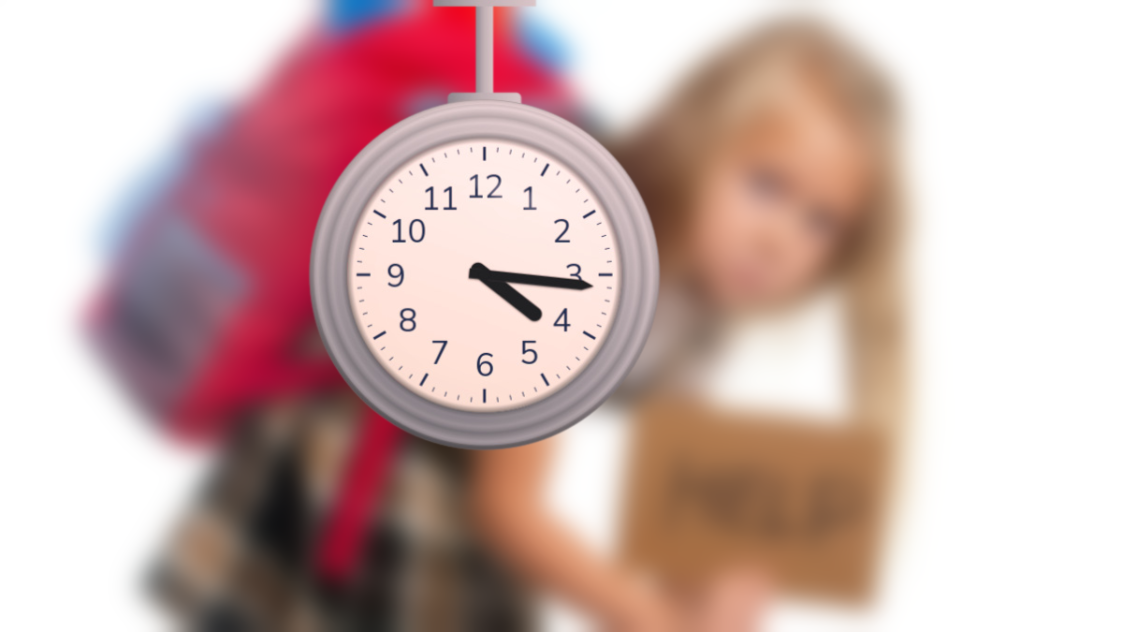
{"hour": 4, "minute": 16}
